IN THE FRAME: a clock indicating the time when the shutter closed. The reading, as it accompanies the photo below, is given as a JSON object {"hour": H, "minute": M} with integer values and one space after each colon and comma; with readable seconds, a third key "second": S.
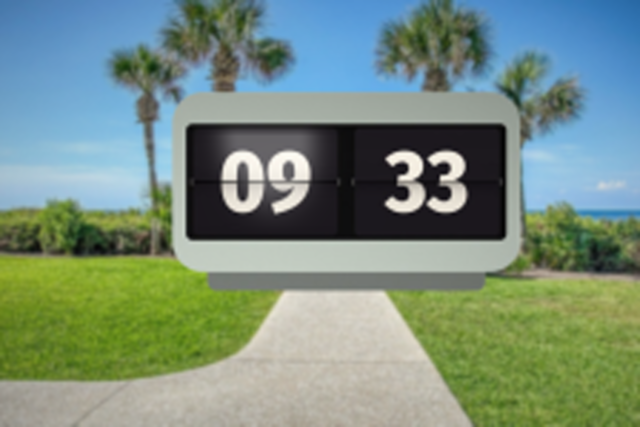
{"hour": 9, "minute": 33}
